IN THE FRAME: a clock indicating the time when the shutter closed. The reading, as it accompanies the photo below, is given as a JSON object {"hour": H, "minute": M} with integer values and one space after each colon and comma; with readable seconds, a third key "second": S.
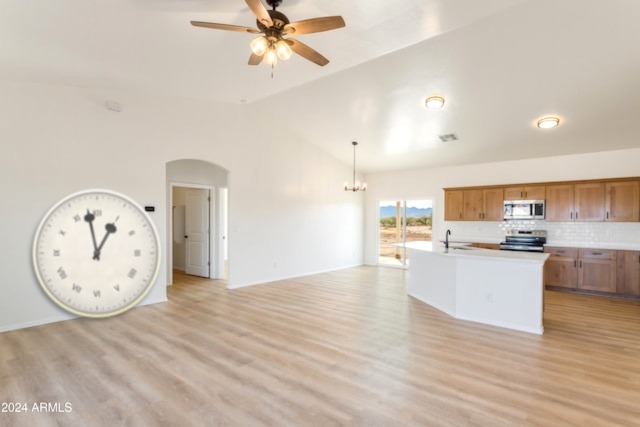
{"hour": 12, "minute": 58}
